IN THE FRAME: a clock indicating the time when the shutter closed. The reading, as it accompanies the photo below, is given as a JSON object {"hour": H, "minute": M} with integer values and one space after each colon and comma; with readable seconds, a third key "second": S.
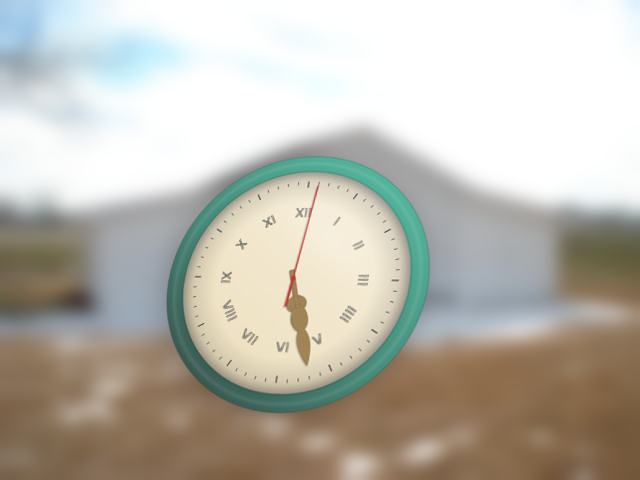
{"hour": 5, "minute": 27, "second": 1}
